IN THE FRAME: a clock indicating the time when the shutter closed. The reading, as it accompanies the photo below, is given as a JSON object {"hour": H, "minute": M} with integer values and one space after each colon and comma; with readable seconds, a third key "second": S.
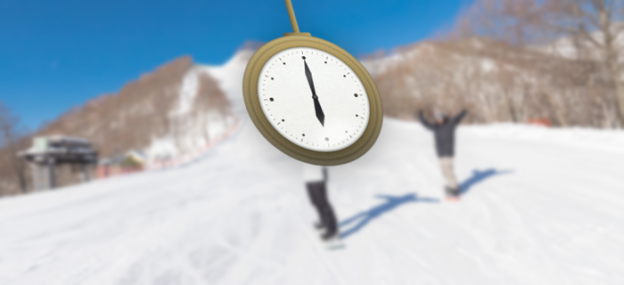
{"hour": 6, "minute": 0}
